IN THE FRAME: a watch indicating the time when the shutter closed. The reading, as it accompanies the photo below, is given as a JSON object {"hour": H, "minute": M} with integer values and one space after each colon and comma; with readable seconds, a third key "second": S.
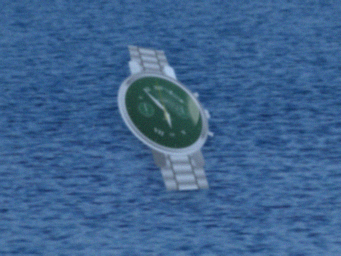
{"hour": 5, "minute": 54}
